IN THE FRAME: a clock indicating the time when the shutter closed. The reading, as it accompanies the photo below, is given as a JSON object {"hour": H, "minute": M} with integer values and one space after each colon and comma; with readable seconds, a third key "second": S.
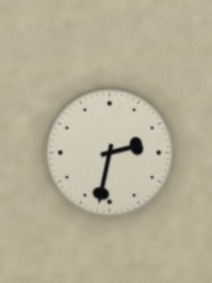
{"hour": 2, "minute": 32}
